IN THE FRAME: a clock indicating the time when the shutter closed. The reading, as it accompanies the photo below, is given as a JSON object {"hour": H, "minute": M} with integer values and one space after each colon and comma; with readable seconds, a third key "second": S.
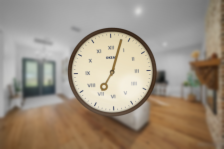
{"hour": 7, "minute": 3}
